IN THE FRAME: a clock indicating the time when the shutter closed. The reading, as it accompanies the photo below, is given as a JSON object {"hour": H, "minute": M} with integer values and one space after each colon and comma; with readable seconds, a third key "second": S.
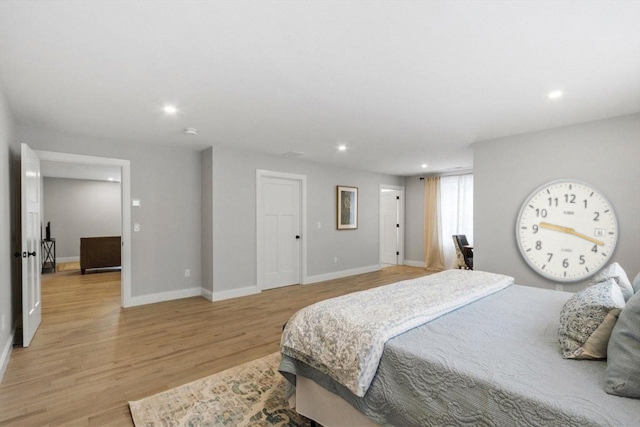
{"hour": 9, "minute": 18}
